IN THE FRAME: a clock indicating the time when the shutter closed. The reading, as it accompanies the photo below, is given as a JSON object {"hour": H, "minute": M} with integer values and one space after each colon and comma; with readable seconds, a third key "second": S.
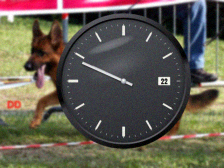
{"hour": 9, "minute": 49}
